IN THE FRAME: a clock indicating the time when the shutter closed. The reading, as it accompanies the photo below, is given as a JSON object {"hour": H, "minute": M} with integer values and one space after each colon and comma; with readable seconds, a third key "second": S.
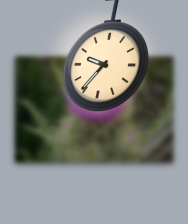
{"hour": 9, "minute": 36}
